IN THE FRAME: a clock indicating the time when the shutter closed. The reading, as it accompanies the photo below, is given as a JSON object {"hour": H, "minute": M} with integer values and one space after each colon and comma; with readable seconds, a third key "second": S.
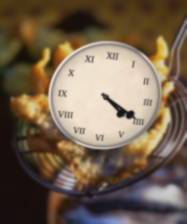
{"hour": 4, "minute": 20}
